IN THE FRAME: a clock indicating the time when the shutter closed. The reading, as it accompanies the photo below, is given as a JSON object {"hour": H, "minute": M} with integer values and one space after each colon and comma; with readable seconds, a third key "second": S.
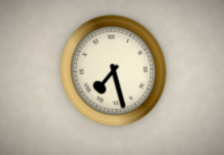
{"hour": 7, "minute": 28}
